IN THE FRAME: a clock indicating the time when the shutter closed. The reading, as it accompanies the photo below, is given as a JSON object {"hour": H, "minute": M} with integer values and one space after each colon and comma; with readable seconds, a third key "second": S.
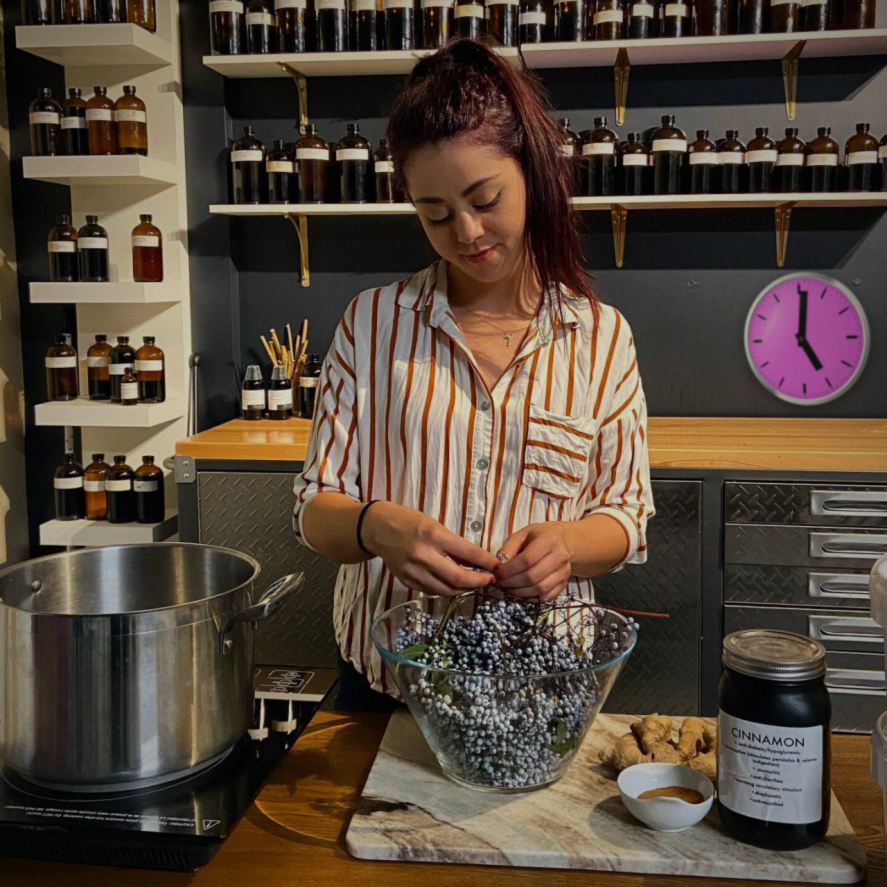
{"hour": 5, "minute": 1}
